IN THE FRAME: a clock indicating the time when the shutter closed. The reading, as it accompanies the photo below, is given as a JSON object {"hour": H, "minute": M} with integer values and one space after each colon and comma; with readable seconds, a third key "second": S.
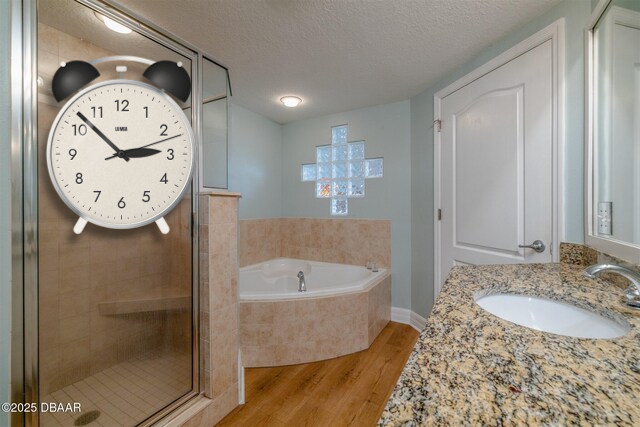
{"hour": 2, "minute": 52, "second": 12}
